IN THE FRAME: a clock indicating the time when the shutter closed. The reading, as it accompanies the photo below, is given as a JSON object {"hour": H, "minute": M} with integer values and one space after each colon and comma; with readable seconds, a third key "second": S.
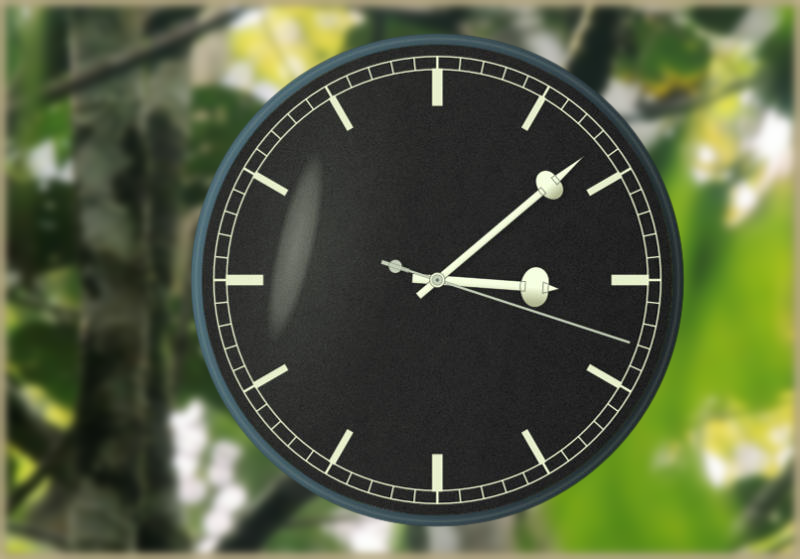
{"hour": 3, "minute": 8, "second": 18}
